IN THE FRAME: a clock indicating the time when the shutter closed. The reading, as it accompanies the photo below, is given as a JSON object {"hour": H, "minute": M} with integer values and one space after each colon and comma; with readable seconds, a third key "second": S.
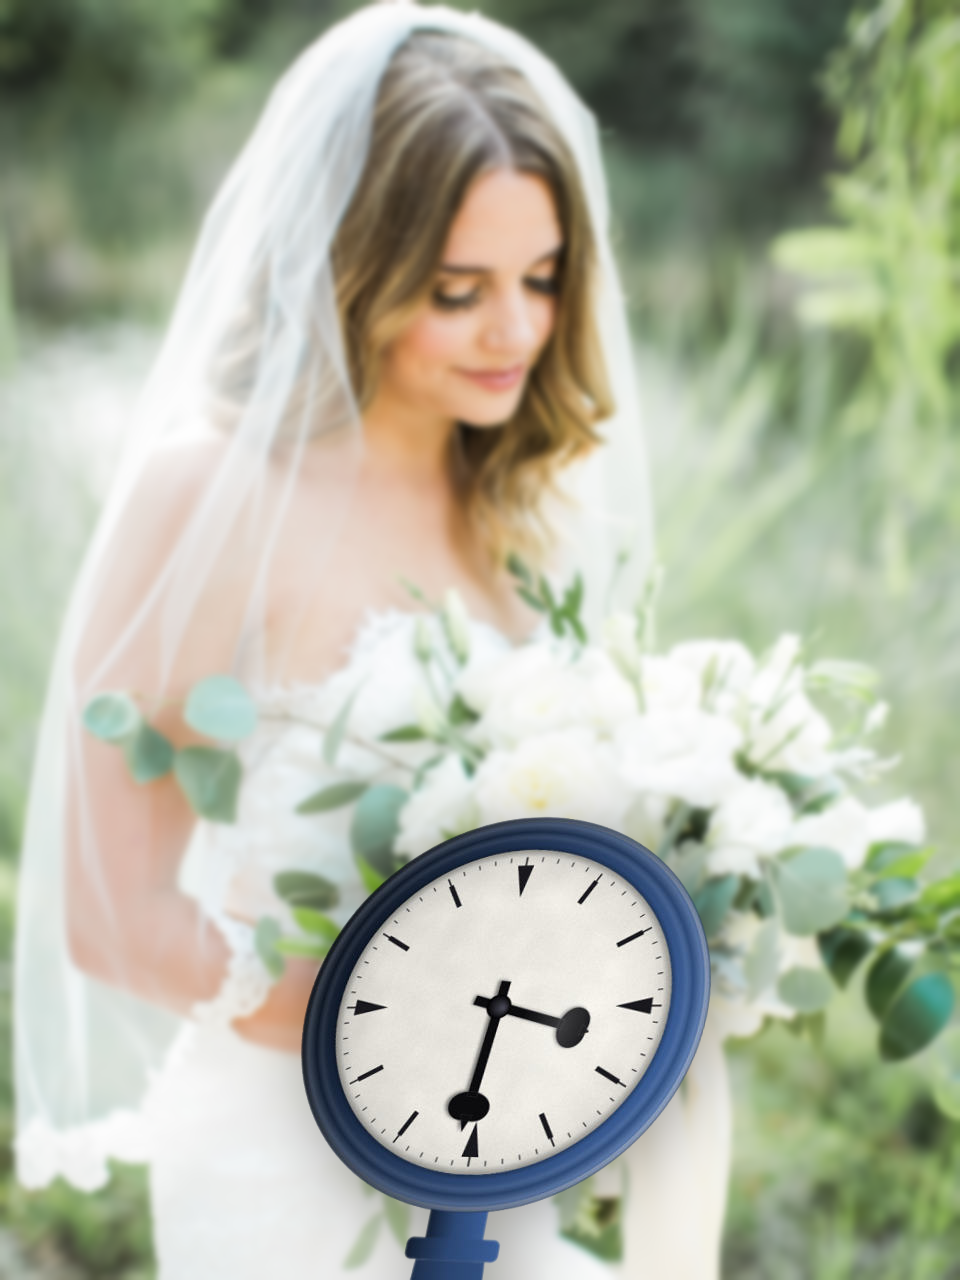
{"hour": 3, "minute": 31}
